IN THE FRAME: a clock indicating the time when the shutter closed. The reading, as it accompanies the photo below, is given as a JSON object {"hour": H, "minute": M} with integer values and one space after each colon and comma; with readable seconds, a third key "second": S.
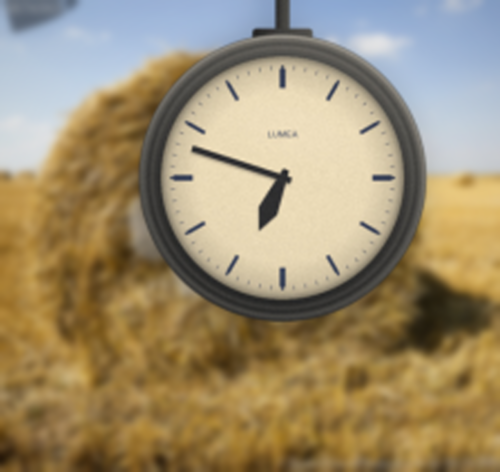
{"hour": 6, "minute": 48}
